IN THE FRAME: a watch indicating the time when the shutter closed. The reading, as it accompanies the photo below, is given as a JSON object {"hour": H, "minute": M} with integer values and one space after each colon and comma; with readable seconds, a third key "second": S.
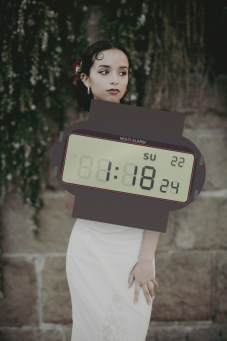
{"hour": 1, "minute": 18, "second": 24}
